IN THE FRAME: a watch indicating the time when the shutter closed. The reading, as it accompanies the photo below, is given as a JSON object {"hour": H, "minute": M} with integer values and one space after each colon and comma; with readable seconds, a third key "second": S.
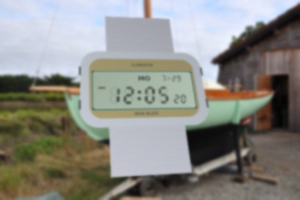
{"hour": 12, "minute": 5}
